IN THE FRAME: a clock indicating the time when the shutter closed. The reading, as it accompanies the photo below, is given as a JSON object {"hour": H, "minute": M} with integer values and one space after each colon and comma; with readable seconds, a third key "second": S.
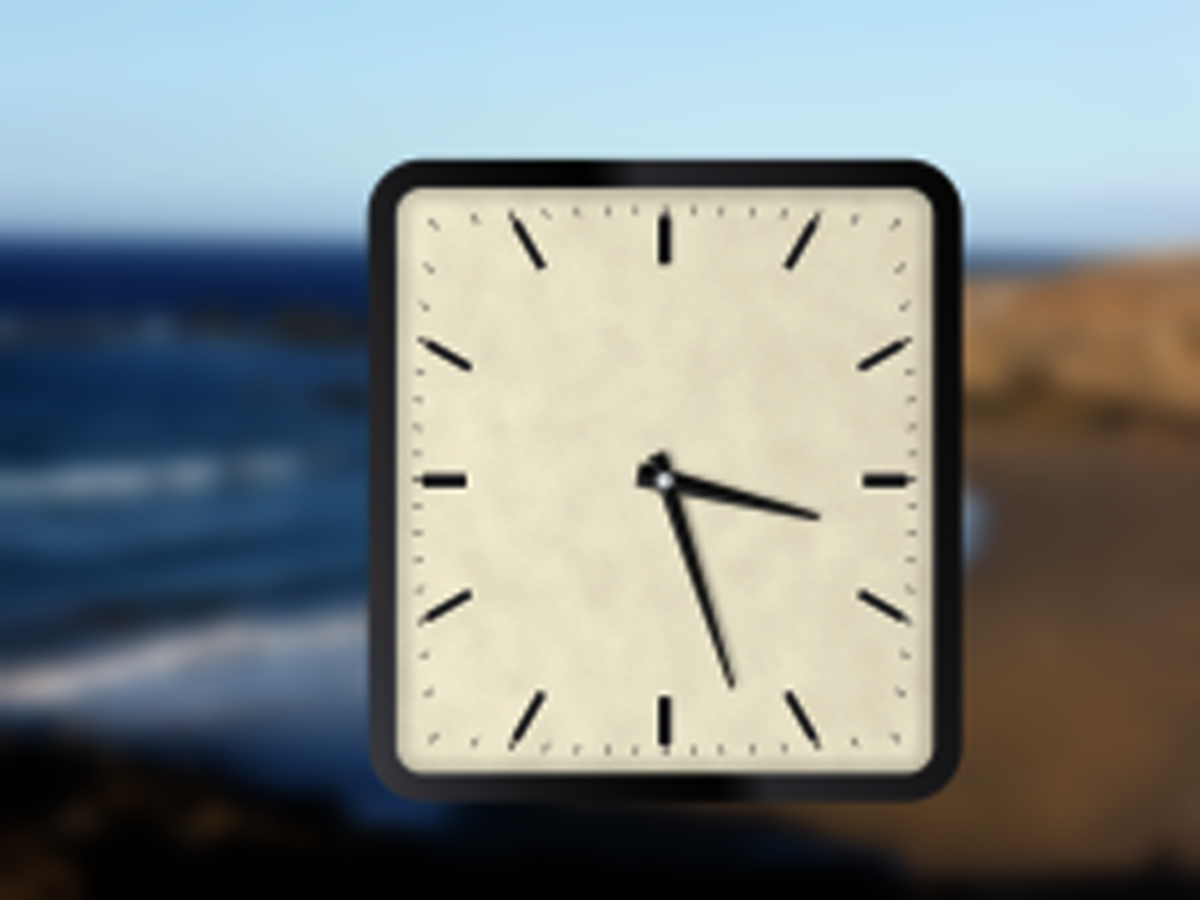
{"hour": 3, "minute": 27}
